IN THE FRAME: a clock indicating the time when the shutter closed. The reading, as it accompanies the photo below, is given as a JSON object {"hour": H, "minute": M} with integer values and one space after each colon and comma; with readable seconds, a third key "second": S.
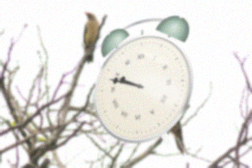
{"hour": 9, "minute": 48}
